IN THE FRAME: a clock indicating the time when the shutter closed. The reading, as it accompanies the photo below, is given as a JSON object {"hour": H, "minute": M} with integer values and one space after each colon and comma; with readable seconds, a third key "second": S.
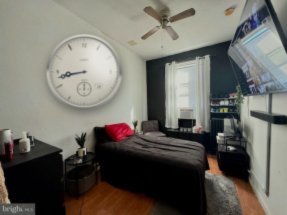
{"hour": 8, "minute": 43}
